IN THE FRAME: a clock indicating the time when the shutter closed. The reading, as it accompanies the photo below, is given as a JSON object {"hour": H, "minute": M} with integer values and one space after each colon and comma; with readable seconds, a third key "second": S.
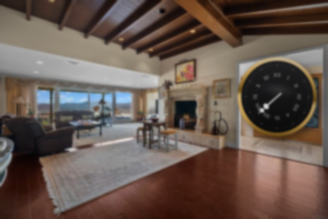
{"hour": 7, "minute": 38}
